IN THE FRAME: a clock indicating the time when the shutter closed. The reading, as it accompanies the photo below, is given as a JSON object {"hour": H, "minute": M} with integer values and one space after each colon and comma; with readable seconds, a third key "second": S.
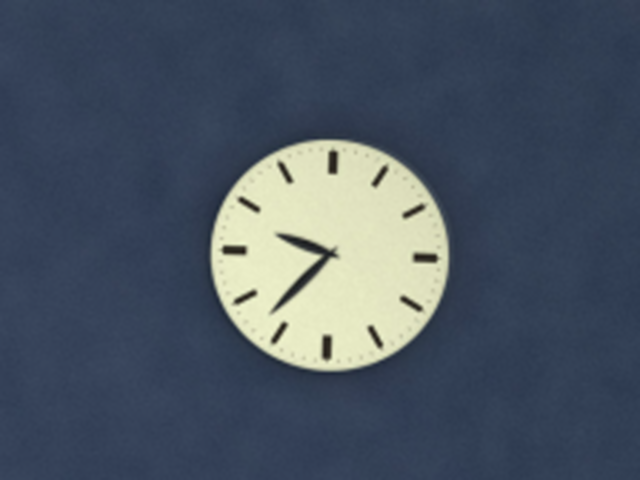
{"hour": 9, "minute": 37}
